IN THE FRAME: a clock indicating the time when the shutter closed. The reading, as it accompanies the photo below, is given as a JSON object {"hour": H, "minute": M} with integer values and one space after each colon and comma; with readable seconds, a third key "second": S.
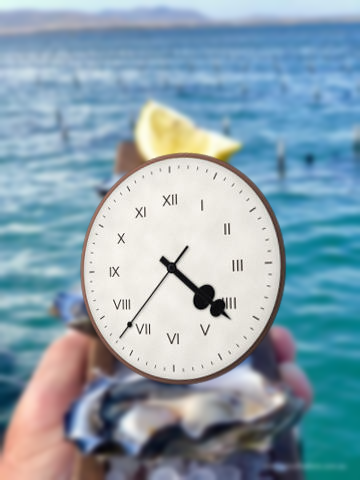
{"hour": 4, "minute": 21, "second": 37}
